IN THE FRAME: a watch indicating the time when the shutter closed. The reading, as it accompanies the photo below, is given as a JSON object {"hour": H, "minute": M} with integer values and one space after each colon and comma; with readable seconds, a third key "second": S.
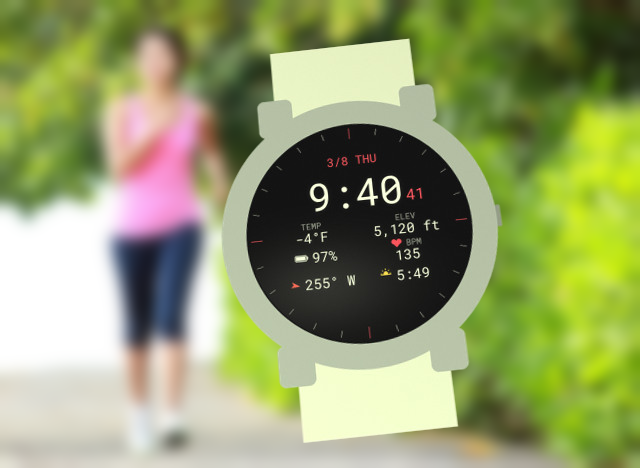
{"hour": 9, "minute": 40, "second": 41}
